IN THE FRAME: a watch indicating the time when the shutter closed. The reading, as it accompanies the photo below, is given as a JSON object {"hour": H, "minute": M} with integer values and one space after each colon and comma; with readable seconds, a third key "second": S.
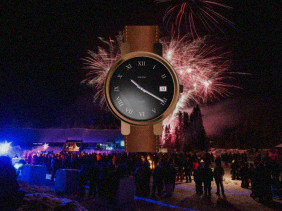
{"hour": 10, "minute": 20}
